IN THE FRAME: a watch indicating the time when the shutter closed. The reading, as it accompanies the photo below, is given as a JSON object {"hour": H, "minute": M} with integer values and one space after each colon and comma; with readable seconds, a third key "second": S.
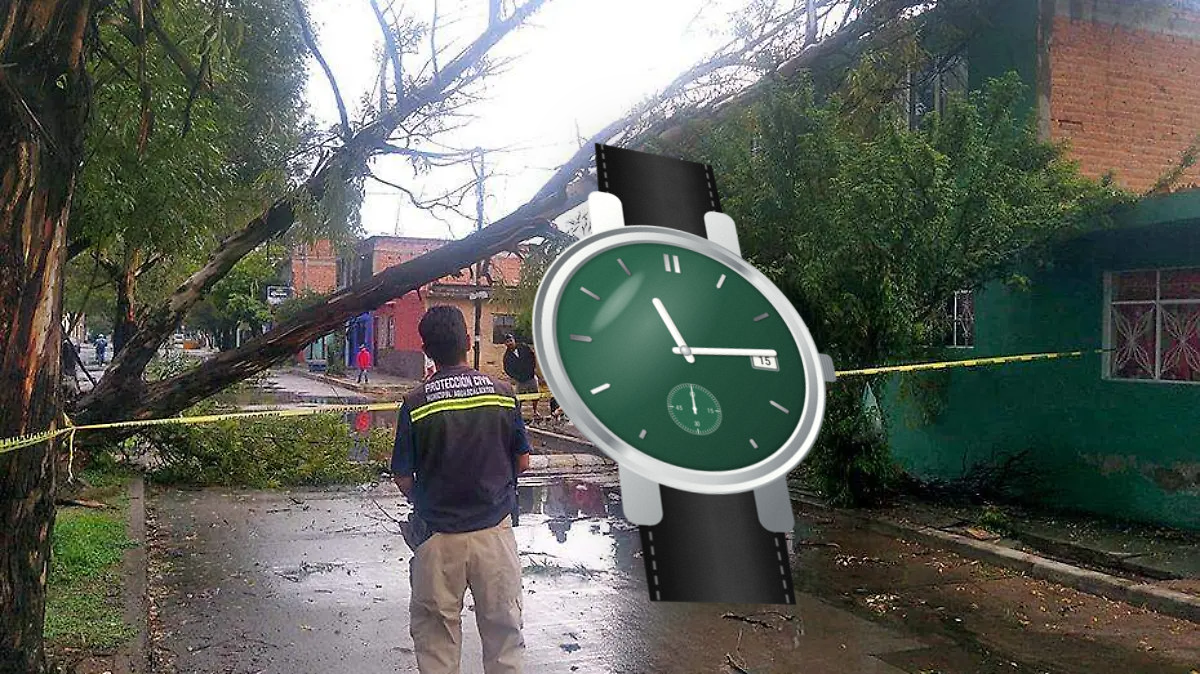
{"hour": 11, "minute": 14}
